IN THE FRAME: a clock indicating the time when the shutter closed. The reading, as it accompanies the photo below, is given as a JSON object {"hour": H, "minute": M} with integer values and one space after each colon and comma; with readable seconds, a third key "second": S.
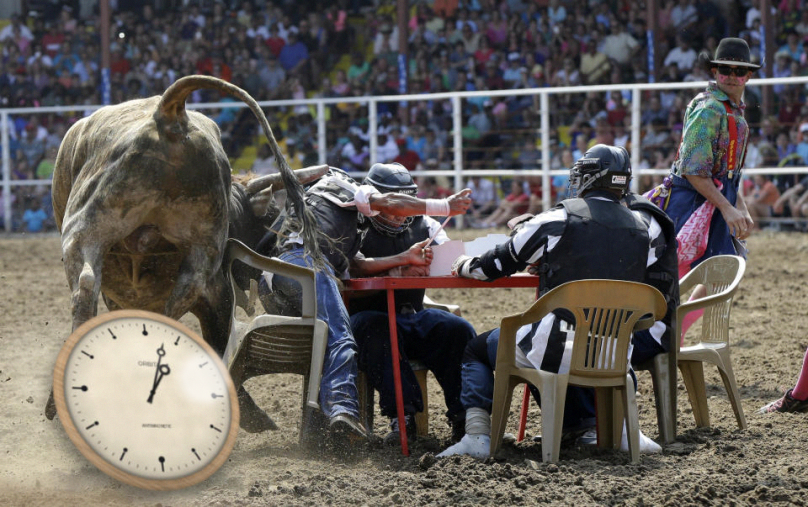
{"hour": 1, "minute": 3}
